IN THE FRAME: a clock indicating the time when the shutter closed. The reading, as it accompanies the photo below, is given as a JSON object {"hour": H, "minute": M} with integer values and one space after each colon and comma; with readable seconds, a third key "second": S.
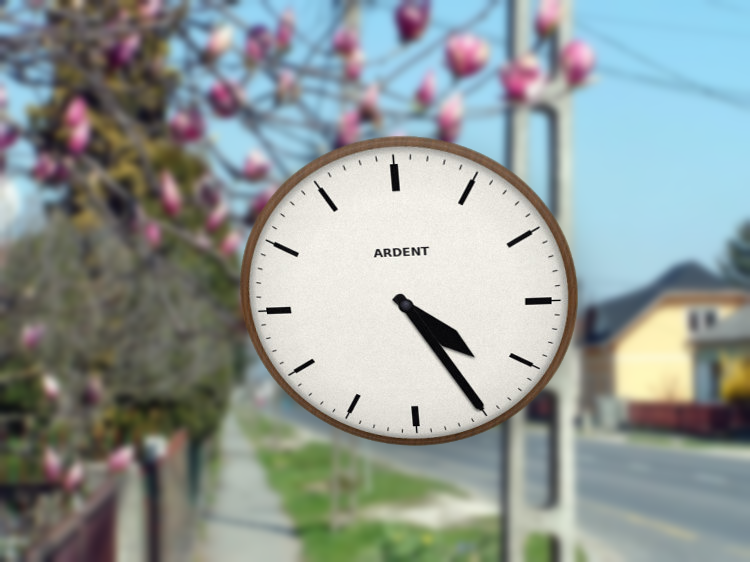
{"hour": 4, "minute": 25}
